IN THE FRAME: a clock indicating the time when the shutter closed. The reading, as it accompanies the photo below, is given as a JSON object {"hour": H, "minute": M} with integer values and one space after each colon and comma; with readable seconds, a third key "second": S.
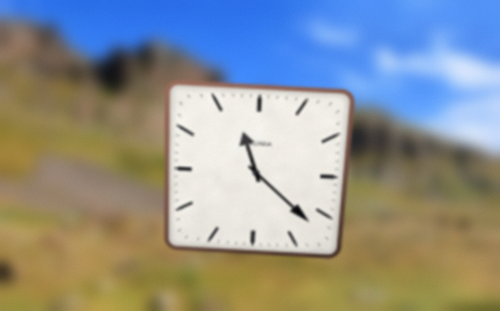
{"hour": 11, "minute": 22}
